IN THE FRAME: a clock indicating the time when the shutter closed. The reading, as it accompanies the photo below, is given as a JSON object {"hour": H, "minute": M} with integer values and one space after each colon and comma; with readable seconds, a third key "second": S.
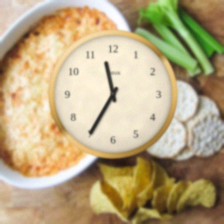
{"hour": 11, "minute": 35}
